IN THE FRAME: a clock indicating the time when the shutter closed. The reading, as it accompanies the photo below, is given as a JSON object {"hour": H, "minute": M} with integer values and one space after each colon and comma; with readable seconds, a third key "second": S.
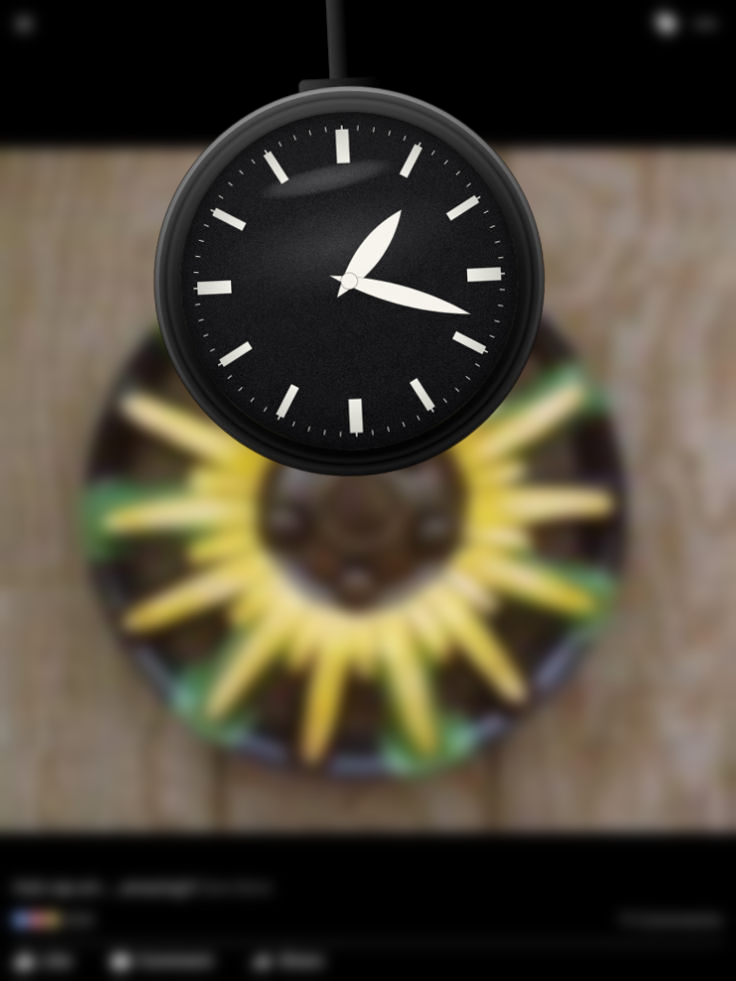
{"hour": 1, "minute": 18}
